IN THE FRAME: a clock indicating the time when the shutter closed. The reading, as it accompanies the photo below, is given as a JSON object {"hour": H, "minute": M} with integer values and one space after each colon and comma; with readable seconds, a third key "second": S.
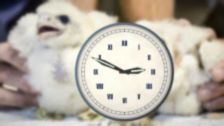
{"hour": 2, "minute": 49}
